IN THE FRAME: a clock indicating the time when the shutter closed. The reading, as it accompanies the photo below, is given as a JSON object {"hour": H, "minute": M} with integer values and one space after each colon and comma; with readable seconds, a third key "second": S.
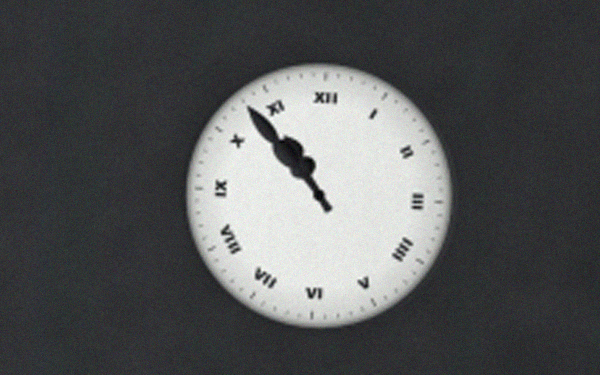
{"hour": 10, "minute": 53}
